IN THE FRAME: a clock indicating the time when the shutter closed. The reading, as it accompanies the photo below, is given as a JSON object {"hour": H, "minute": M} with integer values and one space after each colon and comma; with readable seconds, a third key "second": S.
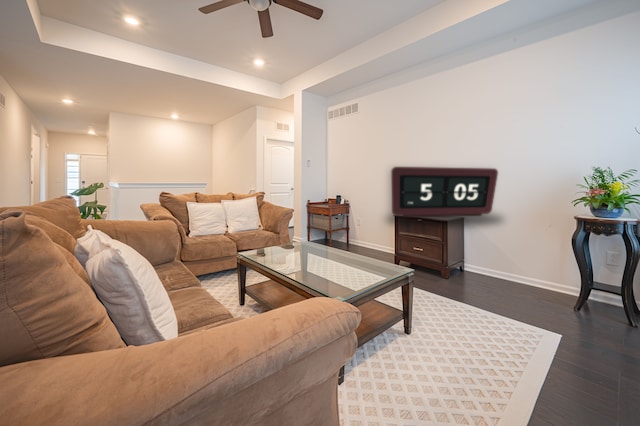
{"hour": 5, "minute": 5}
